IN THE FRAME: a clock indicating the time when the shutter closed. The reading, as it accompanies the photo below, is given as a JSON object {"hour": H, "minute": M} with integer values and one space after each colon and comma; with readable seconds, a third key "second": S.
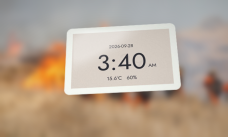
{"hour": 3, "minute": 40}
